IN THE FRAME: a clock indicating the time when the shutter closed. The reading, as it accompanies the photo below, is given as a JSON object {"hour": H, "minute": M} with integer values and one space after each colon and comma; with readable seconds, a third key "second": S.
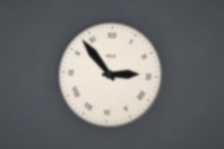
{"hour": 2, "minute": 53}
